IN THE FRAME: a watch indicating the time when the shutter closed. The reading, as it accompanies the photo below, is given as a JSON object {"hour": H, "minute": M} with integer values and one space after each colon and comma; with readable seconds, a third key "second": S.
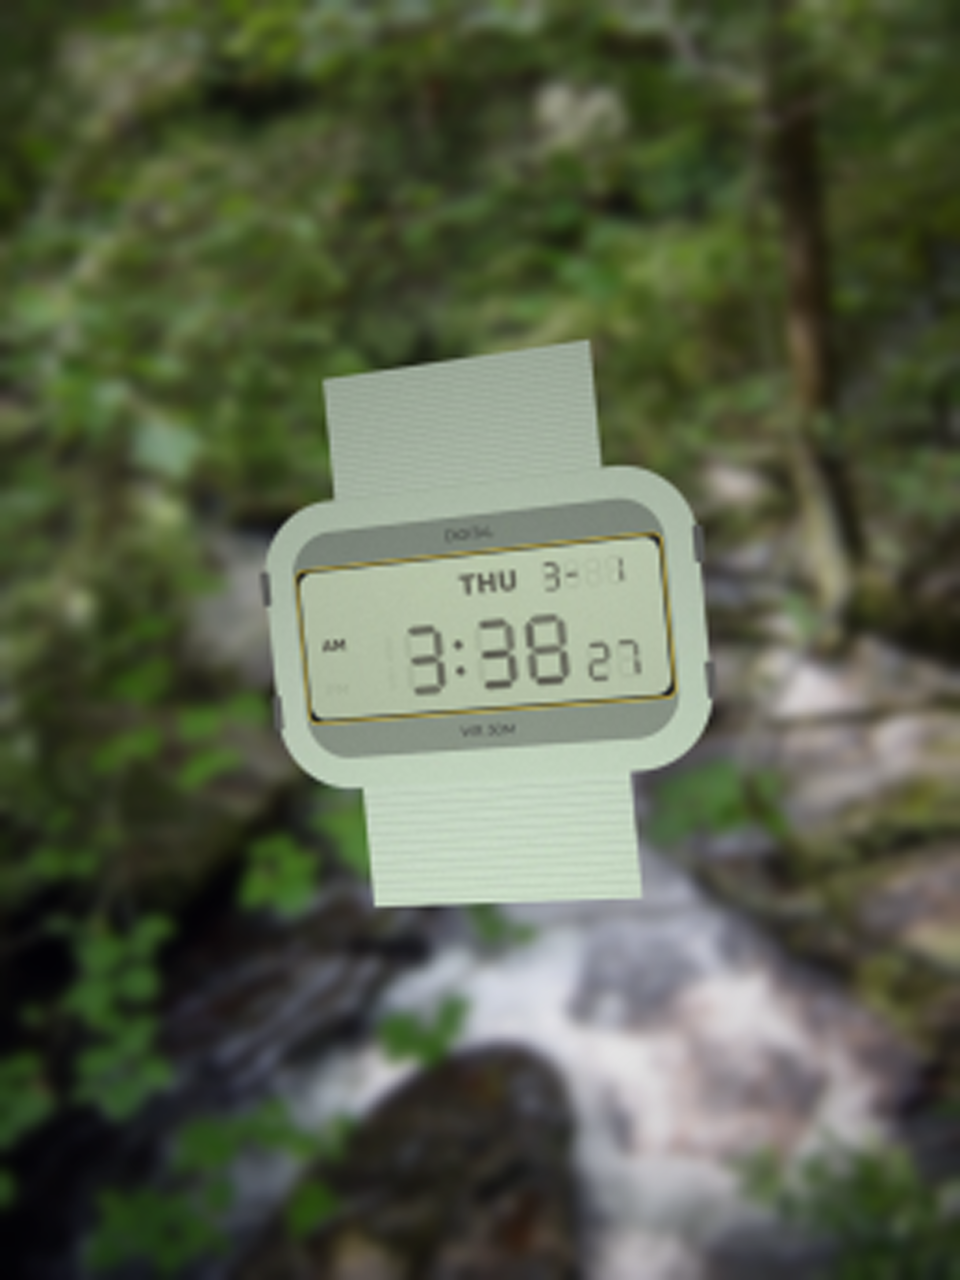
{"hour": 3, "minute": 38, "second": 27}
